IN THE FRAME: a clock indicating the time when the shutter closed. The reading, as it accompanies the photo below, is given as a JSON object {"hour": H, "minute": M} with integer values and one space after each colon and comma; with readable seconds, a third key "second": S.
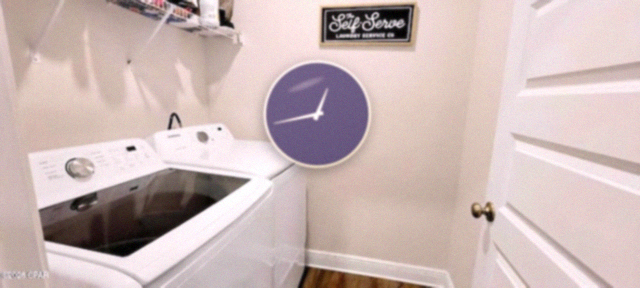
{"hour": 12, "minute": 43}
